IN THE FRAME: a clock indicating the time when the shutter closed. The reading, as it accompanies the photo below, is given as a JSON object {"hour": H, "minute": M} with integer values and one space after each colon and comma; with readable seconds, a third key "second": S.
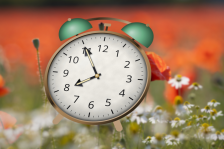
{"hour": 7, "minute": 55}
